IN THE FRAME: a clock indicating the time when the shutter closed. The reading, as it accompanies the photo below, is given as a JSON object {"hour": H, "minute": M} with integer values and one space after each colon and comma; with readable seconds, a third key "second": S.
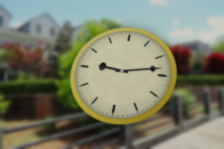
{"hour": 9, "minute": 13}
